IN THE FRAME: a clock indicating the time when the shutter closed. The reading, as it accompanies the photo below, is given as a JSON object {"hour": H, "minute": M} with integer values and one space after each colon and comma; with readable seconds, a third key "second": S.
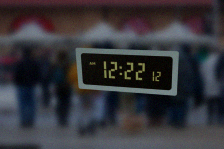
{"hour": 12, "minute": 22, "second": 12}
